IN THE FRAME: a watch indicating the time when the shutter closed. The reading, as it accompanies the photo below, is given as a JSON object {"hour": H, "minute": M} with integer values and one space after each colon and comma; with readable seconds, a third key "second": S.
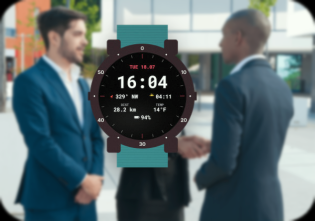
{"hour": 16, "minute": 4}
